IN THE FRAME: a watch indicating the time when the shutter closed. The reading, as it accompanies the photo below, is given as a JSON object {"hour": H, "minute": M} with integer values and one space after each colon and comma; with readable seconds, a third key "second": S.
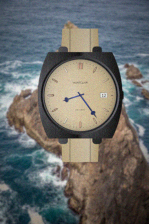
{"hour": 8, "minute": 24}
